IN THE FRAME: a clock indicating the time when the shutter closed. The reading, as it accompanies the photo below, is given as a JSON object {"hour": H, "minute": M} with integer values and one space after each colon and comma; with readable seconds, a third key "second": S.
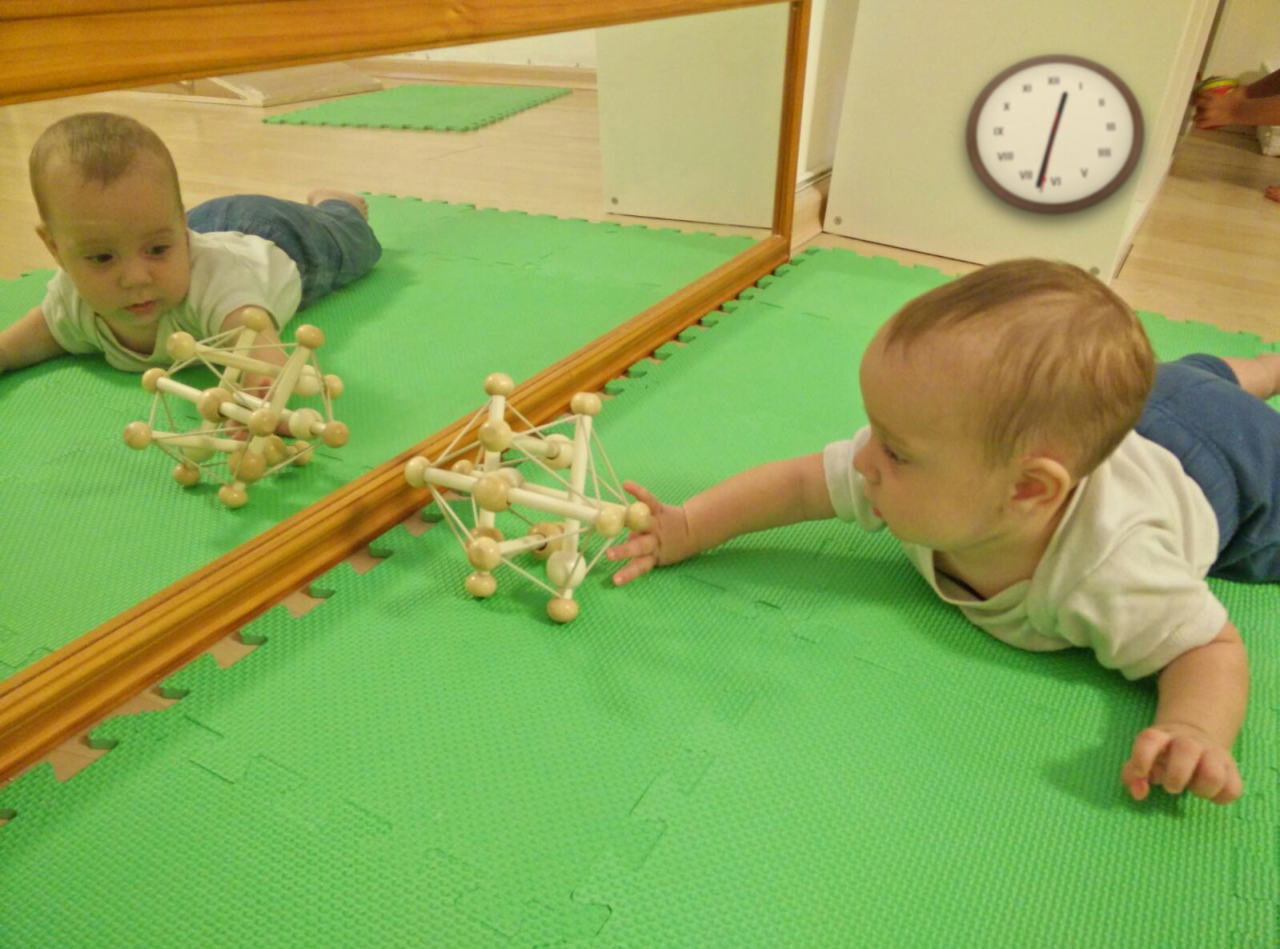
{"hour": 12, "minute": 32, "second": 32}
